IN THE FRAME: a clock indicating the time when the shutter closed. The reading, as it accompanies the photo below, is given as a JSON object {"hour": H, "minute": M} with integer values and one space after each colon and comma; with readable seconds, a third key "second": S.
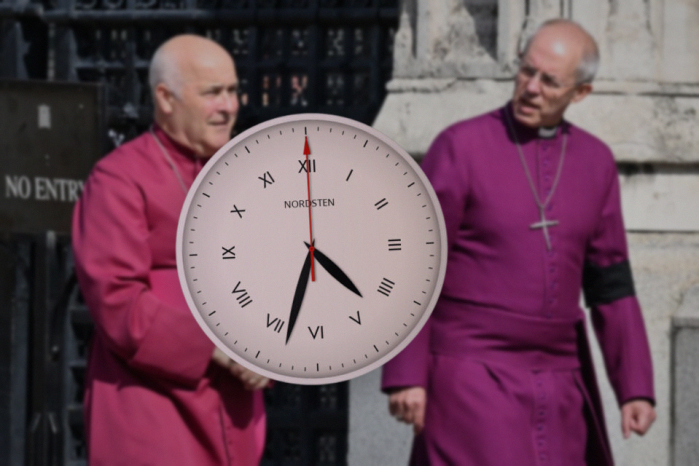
{"hour": 4, "minute": 33, "second": 0}
